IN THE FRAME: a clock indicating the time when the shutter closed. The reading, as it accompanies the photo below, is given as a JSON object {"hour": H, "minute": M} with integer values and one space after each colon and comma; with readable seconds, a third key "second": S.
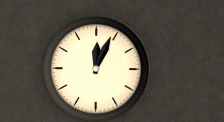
{"hour": 12, "minute": 4}
